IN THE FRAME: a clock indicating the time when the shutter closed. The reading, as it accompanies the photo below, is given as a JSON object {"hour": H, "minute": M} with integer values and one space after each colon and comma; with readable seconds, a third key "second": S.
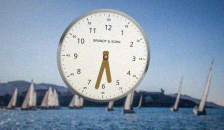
{"hour": 5, "minute": 32}
